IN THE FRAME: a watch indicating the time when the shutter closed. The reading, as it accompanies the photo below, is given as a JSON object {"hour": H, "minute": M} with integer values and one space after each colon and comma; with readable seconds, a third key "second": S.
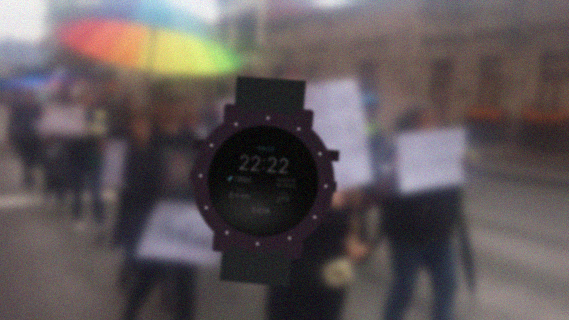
{"hour": 22, "minute": 22}
